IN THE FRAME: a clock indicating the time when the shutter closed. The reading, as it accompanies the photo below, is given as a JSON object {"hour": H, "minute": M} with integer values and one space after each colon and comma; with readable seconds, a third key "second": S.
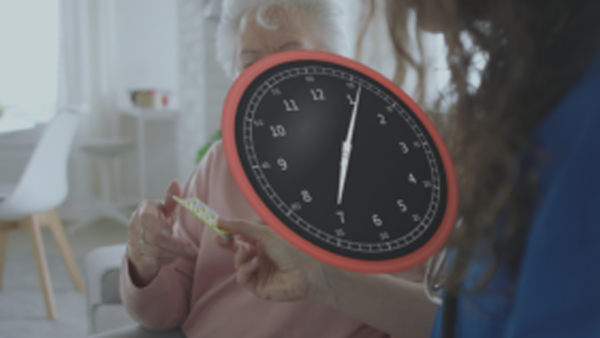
{"hour": 7, "minute": 6}
